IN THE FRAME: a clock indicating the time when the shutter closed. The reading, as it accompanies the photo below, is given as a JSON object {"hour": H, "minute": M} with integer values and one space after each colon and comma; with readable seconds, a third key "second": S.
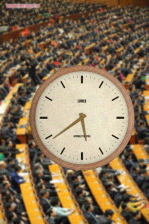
{"hour": 5, "minute": 39}
